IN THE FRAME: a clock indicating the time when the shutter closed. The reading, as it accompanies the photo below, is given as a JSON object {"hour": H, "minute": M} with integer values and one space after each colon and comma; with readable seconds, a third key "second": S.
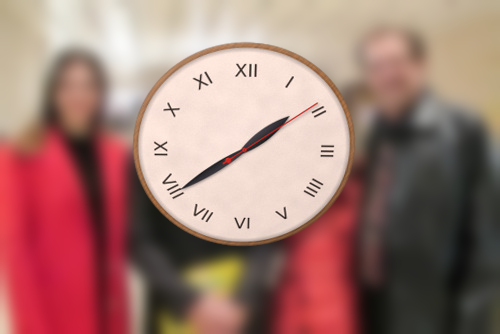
{"hour": 1, "minute": 39, "second": 9}
